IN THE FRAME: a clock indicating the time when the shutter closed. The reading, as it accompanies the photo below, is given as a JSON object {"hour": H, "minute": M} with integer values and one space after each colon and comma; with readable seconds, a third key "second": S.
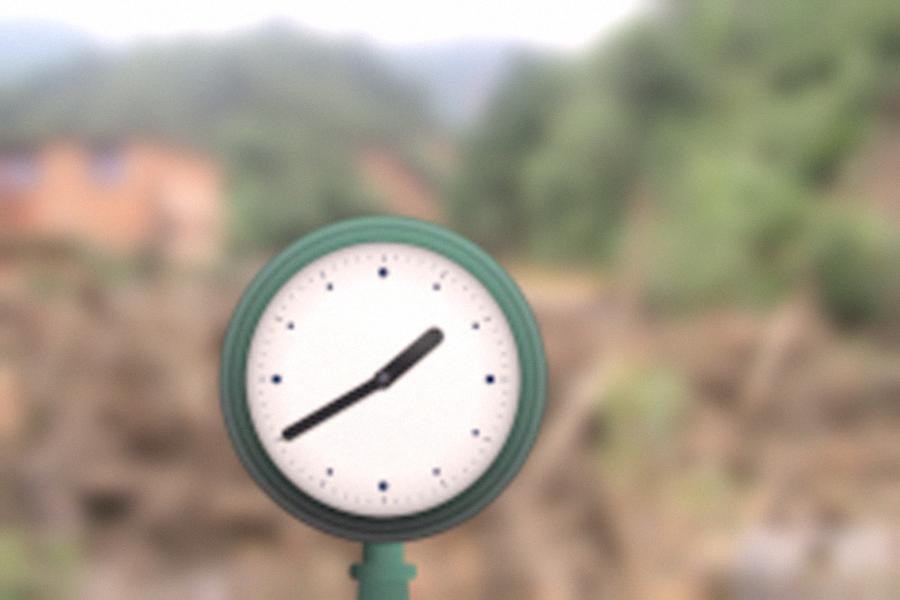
{"hour": 1, "minute": 40}
